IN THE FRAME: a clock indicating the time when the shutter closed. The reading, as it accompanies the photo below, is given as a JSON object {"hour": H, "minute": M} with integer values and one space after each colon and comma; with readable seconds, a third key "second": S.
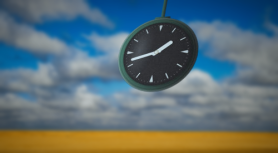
{"hour": 1, "minute": 42}
